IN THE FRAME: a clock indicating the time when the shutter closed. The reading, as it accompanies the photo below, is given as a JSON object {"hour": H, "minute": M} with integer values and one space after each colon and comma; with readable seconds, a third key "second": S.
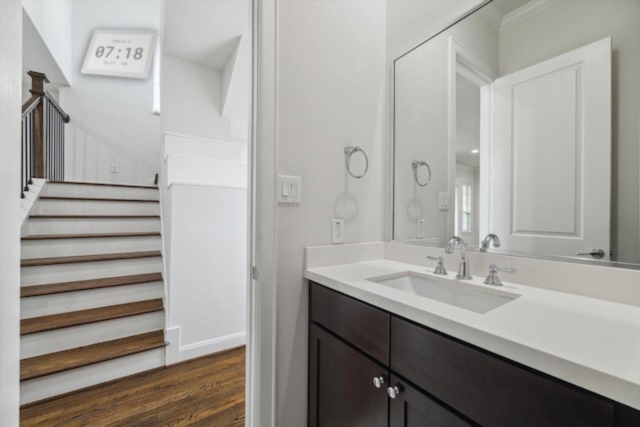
{"hour": 7, "minute": 18}
